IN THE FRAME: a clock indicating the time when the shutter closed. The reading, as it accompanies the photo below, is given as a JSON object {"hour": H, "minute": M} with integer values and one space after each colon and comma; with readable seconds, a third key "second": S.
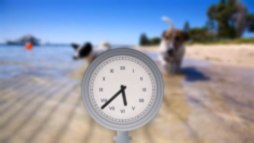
{"hour": 5, "minute": 38}
